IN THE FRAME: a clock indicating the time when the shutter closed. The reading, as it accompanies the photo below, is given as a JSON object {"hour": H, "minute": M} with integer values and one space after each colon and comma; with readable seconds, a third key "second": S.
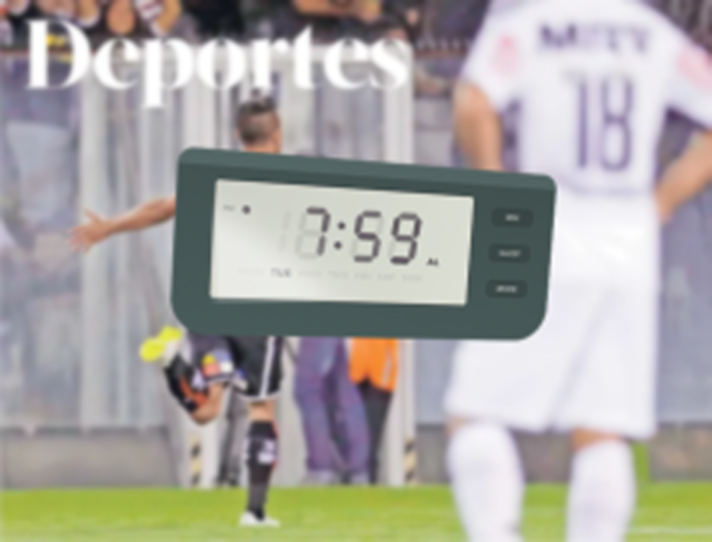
{"hour": 7, "minute": 59}
